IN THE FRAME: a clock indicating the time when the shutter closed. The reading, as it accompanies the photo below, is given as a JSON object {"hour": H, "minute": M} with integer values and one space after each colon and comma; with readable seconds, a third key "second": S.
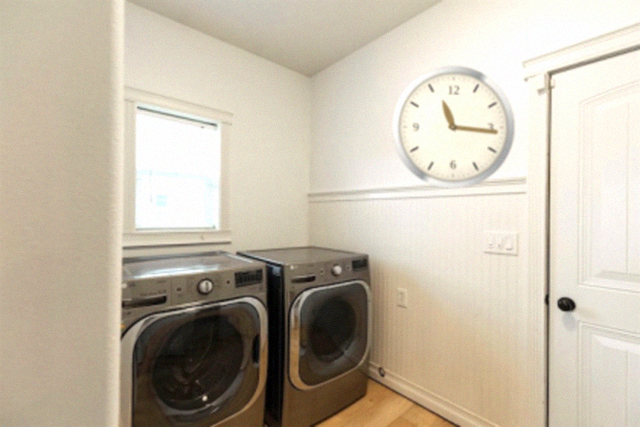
{"hour": 11, "minute": 16}
